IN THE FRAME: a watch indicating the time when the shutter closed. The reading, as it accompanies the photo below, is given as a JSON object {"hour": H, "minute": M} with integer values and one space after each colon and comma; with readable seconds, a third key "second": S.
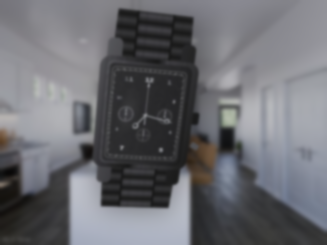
{"hour": 7, "minute": 17}
